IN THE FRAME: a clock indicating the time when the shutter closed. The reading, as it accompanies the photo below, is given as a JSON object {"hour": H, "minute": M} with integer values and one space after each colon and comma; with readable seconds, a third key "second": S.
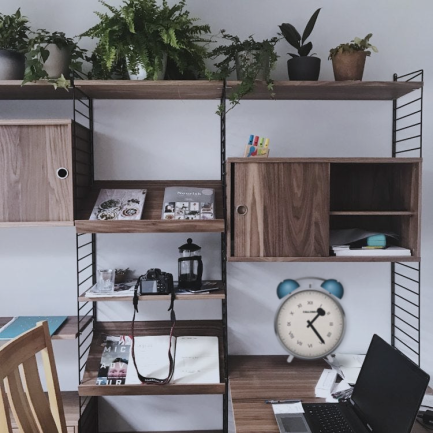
{"hour": 1, "minute": 24}
